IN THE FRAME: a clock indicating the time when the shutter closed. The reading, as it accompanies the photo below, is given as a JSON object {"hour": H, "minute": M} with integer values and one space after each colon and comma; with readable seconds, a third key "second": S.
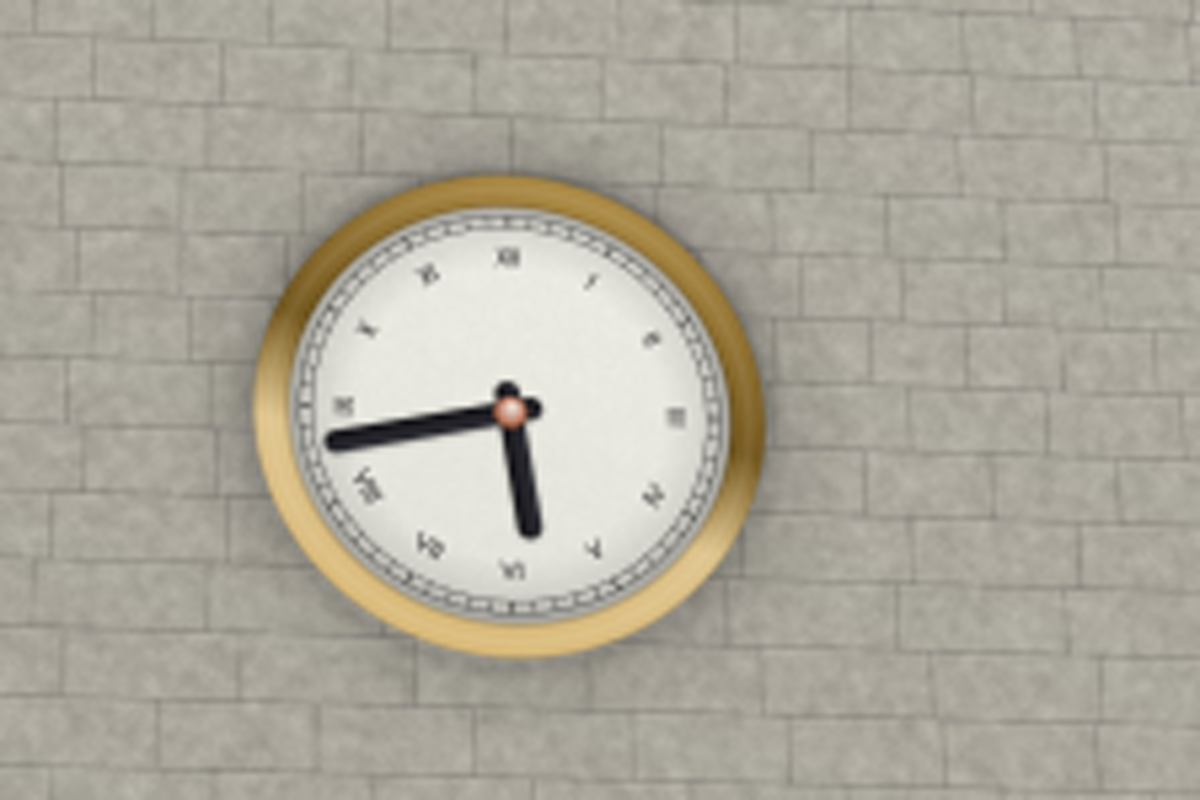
{"hour": 5, "minute": 43}
